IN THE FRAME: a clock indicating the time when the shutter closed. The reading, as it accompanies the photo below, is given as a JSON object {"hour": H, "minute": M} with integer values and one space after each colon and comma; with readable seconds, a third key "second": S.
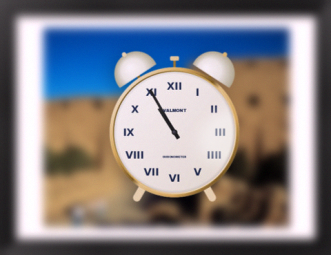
{"hour": 10, "minute": 55}
